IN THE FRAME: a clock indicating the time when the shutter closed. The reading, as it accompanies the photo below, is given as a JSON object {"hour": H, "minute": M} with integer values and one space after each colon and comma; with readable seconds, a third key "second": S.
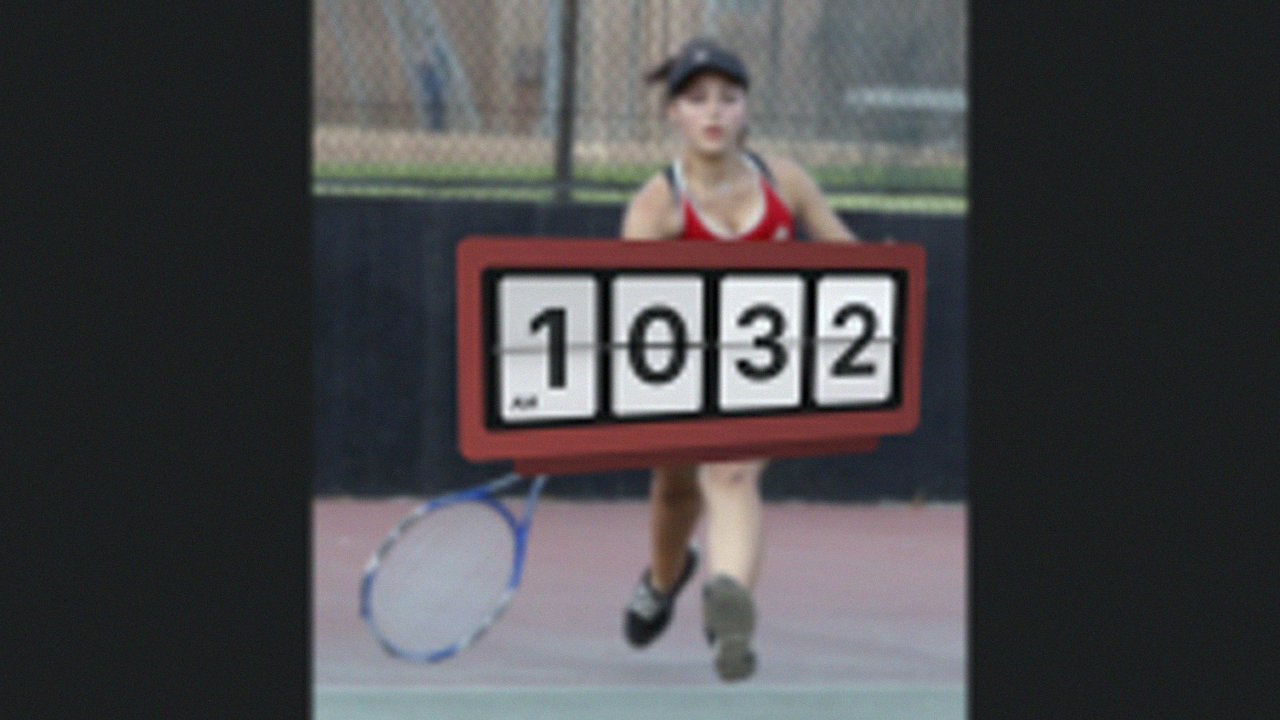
{"hour": 10, "minute": 32}
